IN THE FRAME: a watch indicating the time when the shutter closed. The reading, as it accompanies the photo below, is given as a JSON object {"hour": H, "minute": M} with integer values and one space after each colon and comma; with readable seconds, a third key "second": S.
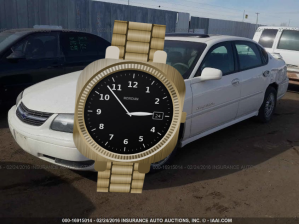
{"hour": 2, "minute": 53}
